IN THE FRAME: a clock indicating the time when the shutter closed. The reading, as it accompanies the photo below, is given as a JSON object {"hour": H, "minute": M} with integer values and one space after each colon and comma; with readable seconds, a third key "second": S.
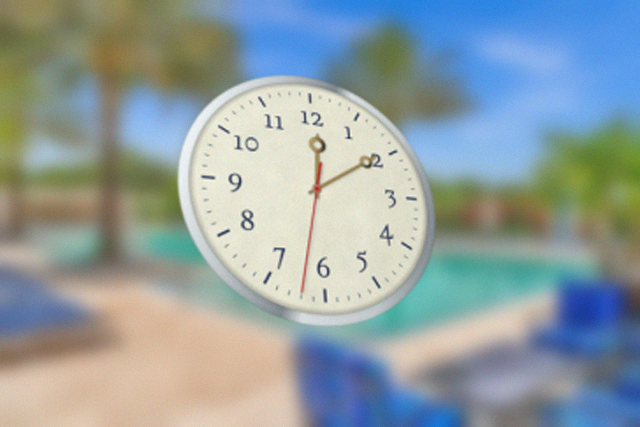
{"hour": 12, "minute": 9, "second": 32}
